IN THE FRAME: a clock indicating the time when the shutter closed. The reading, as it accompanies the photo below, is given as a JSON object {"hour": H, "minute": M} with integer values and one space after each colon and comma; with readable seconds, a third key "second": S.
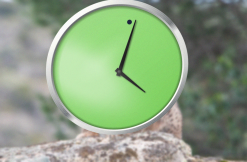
{"hour": 4, "minute": 1}
